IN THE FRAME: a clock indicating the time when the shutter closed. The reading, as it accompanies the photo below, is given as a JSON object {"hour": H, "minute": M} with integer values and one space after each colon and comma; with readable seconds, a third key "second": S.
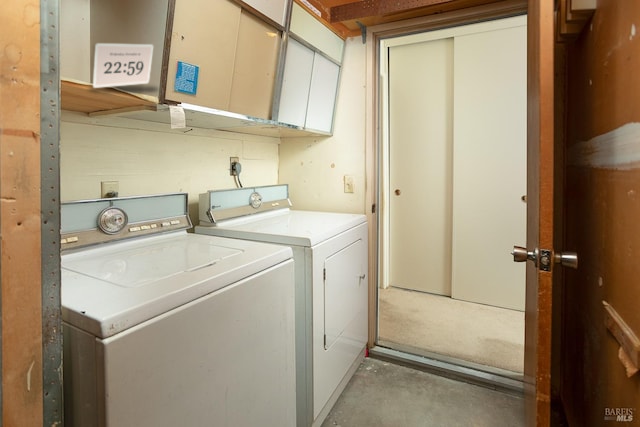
{"hour": 22, "minute": 59}
